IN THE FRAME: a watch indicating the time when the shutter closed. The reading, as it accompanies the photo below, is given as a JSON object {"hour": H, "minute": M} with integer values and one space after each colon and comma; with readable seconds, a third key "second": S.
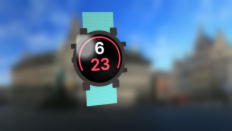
{"hour": 6, "minute": 23}
